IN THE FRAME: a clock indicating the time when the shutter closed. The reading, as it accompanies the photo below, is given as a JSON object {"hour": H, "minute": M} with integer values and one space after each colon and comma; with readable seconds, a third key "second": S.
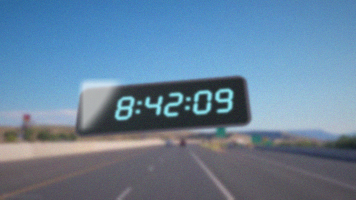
{"hour": 8, "minute": 42, "second": 9}
